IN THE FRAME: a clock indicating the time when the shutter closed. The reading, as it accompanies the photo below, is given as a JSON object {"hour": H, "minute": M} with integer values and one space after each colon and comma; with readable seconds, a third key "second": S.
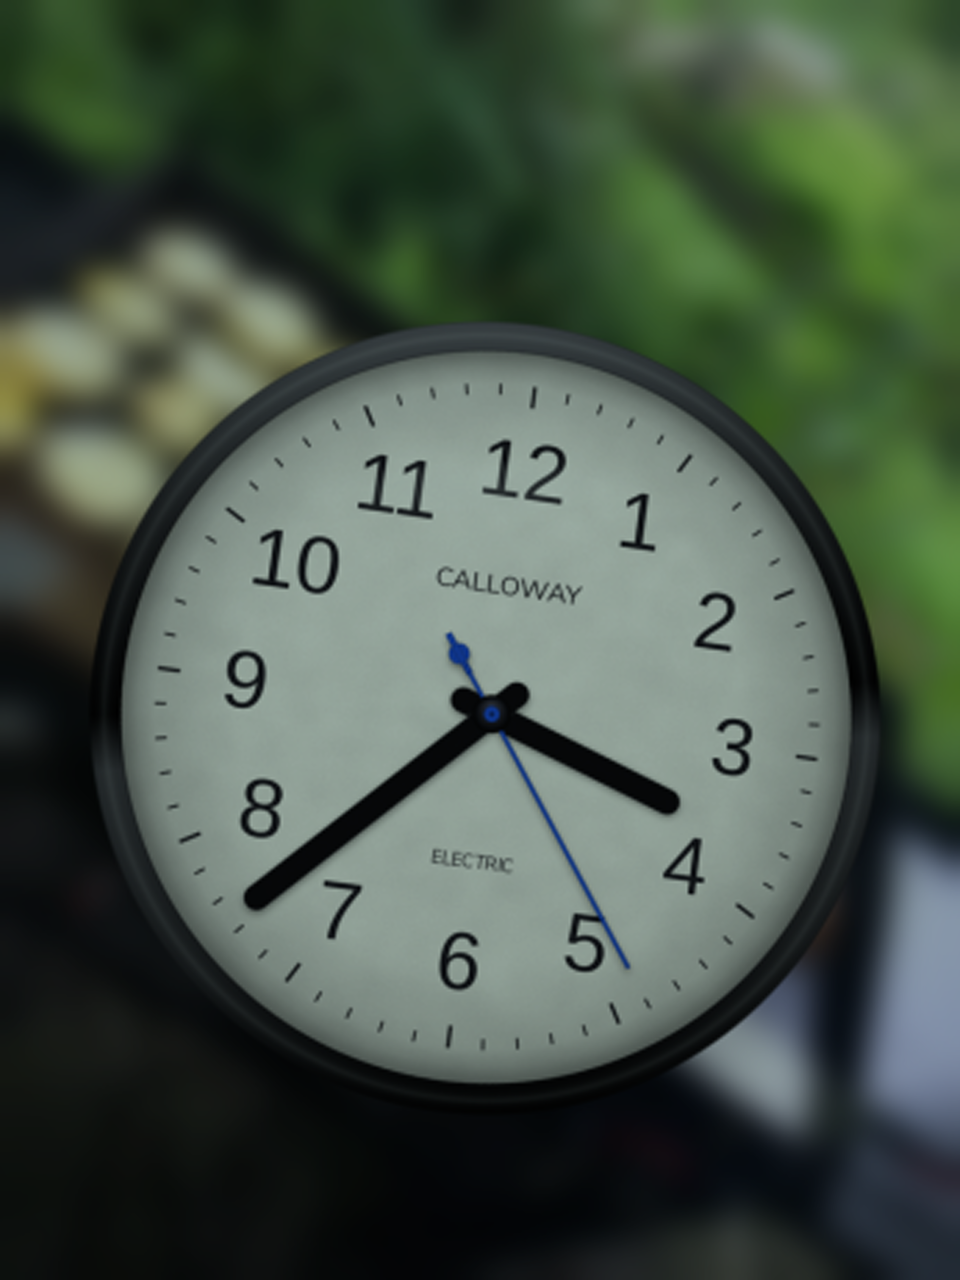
{"hour": 3, "minute": 37, "second": 24}
